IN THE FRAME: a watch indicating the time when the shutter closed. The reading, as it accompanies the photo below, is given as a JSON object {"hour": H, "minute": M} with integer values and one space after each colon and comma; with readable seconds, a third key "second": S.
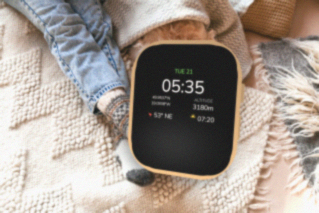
{"hour": 5, "minute": 35}
